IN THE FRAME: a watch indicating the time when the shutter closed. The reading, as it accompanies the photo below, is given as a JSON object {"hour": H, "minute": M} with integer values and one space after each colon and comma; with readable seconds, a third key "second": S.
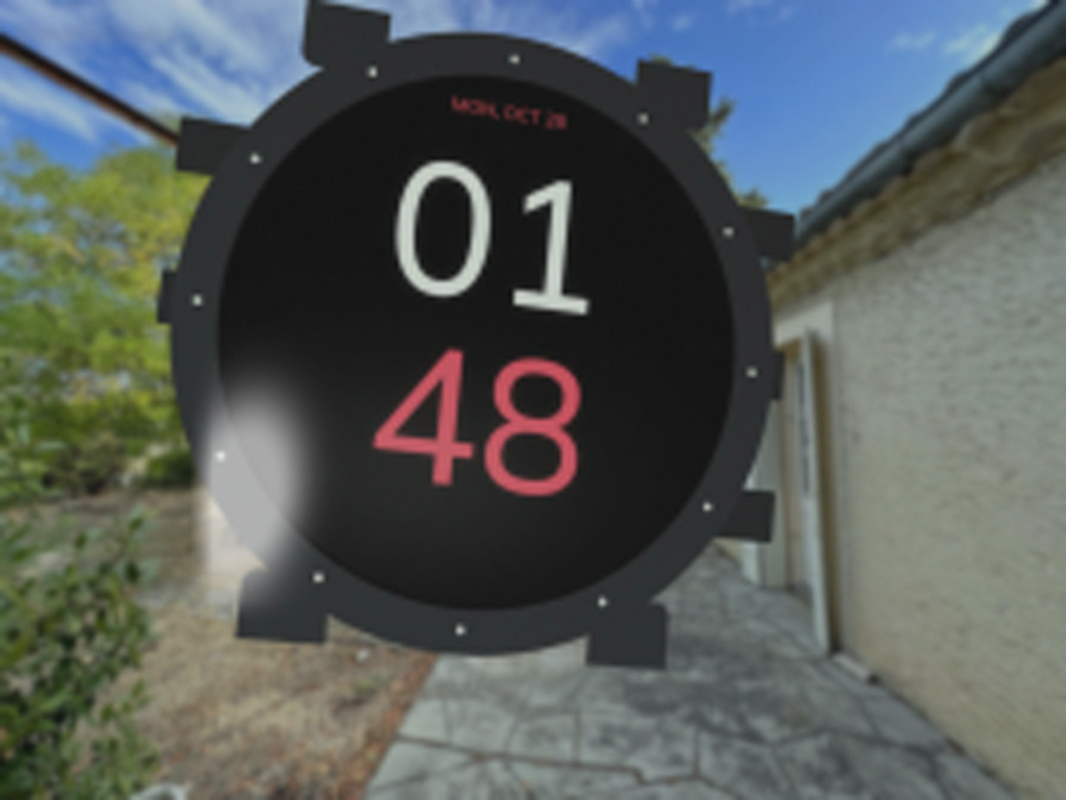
{"hour": 1, "minute": 48}
